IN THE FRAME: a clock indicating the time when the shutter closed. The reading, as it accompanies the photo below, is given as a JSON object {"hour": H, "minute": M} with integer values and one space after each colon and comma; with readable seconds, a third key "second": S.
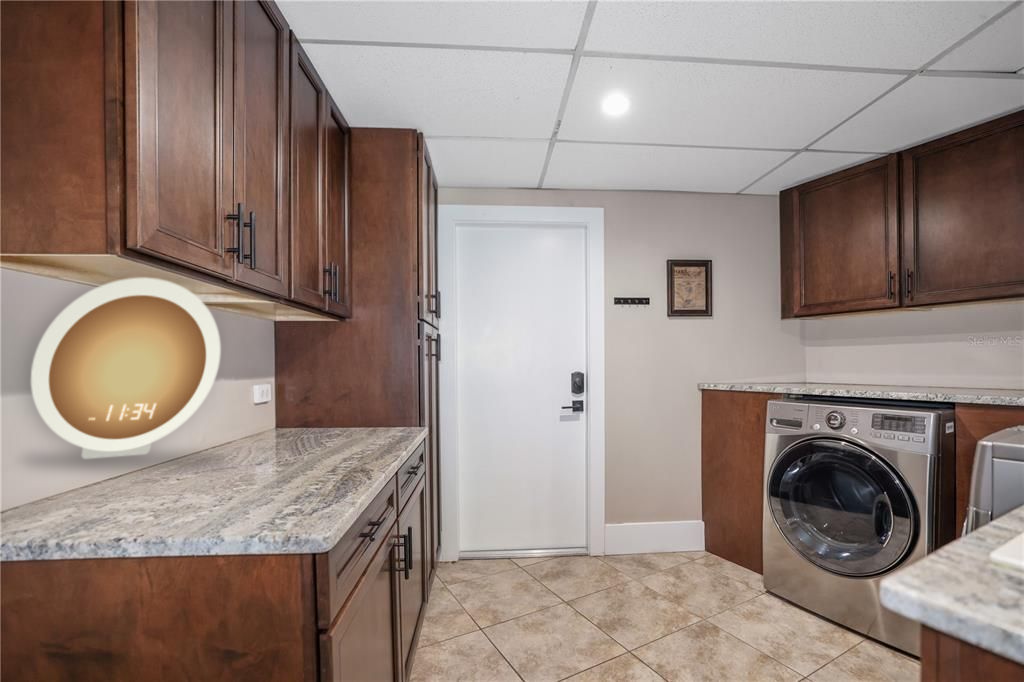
{"hour": 11, "minute": 34}
